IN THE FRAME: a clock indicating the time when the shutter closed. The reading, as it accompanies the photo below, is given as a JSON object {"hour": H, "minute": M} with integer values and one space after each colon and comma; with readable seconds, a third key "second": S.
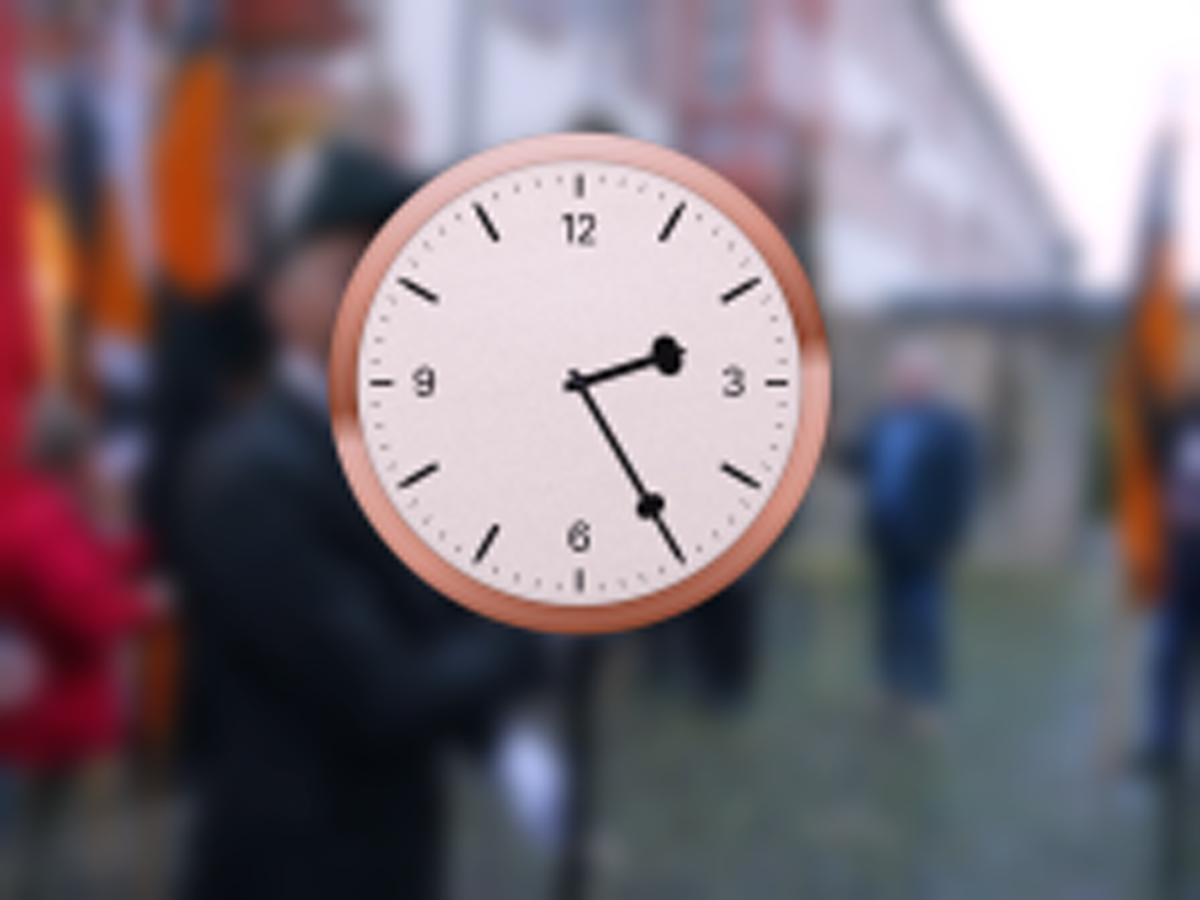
{"hour": 2, "minute": 25}
